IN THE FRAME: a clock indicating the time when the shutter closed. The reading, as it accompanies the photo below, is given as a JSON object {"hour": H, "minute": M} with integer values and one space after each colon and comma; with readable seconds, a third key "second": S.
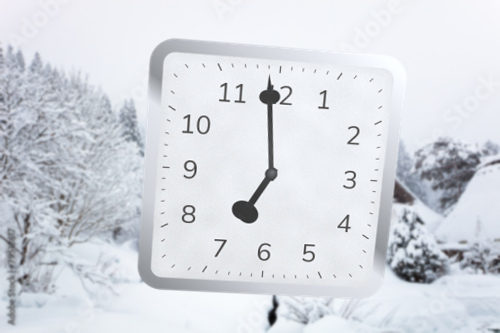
{"hour": 6, "minute": 59}
